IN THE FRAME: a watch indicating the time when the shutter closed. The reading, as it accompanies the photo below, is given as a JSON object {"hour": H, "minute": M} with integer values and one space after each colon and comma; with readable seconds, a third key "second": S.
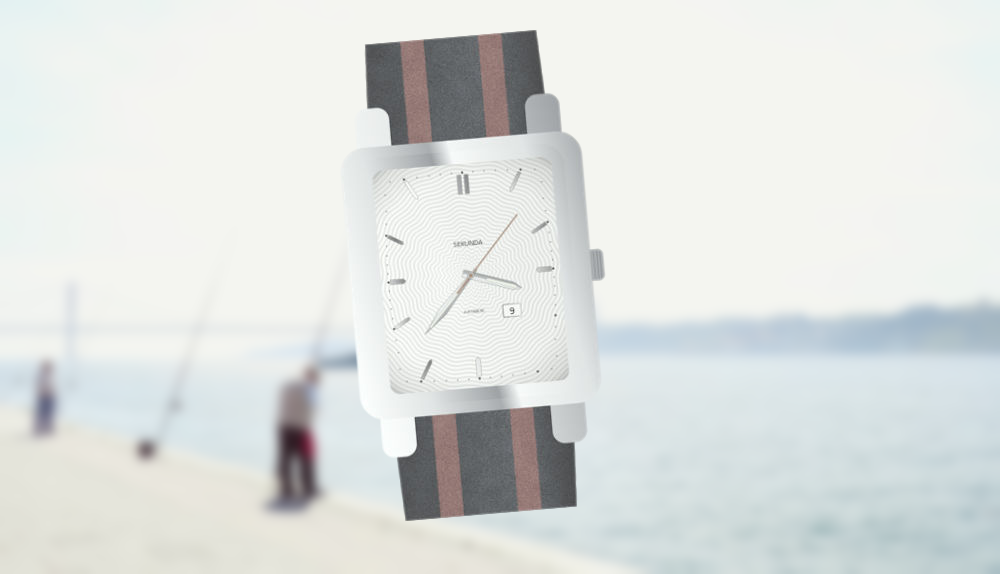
{"hour": 3, "minute": 37, "second": 7}
